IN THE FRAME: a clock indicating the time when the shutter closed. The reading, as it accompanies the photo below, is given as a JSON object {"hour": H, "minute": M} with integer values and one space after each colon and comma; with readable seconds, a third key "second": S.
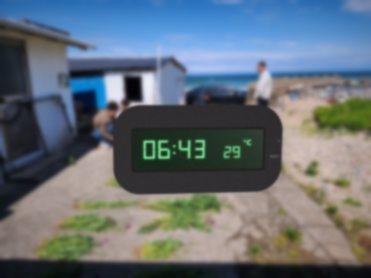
{"hour": 6, "minute": 43}
